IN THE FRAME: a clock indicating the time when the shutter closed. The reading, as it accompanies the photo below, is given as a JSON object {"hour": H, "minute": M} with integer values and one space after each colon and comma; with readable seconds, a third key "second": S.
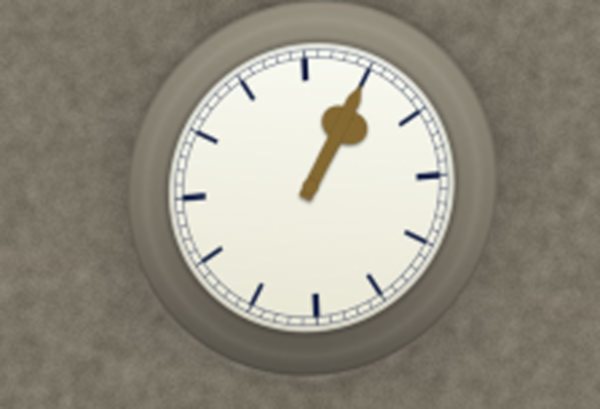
{"hour": 1, "minute": 5}
